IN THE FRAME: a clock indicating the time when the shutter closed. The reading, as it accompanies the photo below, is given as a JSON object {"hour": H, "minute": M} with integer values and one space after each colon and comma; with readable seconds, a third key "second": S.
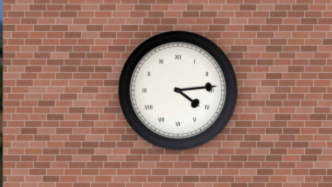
{"hour": 4, "minute": 14}
